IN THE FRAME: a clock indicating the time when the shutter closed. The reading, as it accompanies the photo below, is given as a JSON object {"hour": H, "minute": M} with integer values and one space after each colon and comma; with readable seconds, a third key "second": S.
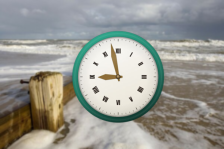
{"hour": 8, "minute": 58}
